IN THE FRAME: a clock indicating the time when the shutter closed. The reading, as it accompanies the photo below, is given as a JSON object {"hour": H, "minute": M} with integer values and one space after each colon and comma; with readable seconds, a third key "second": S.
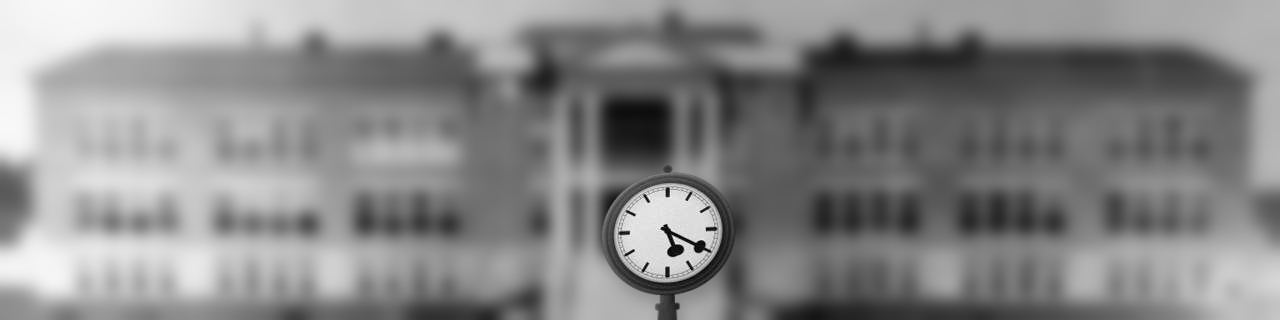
{"hour": 5, "minute": 20}
